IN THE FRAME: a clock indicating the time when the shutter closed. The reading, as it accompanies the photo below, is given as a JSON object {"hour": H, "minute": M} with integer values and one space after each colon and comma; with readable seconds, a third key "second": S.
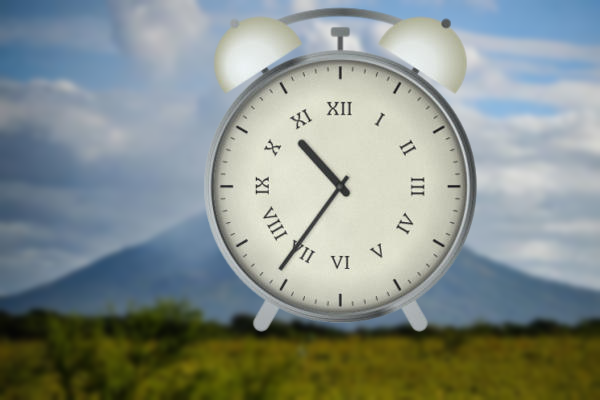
{"hour": 10, "minute": 36}
